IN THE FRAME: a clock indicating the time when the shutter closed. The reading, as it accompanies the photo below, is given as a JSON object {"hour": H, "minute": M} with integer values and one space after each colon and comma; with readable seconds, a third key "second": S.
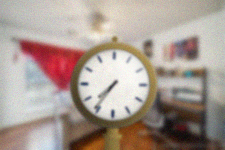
{"hour": 7, "minute": 36}
